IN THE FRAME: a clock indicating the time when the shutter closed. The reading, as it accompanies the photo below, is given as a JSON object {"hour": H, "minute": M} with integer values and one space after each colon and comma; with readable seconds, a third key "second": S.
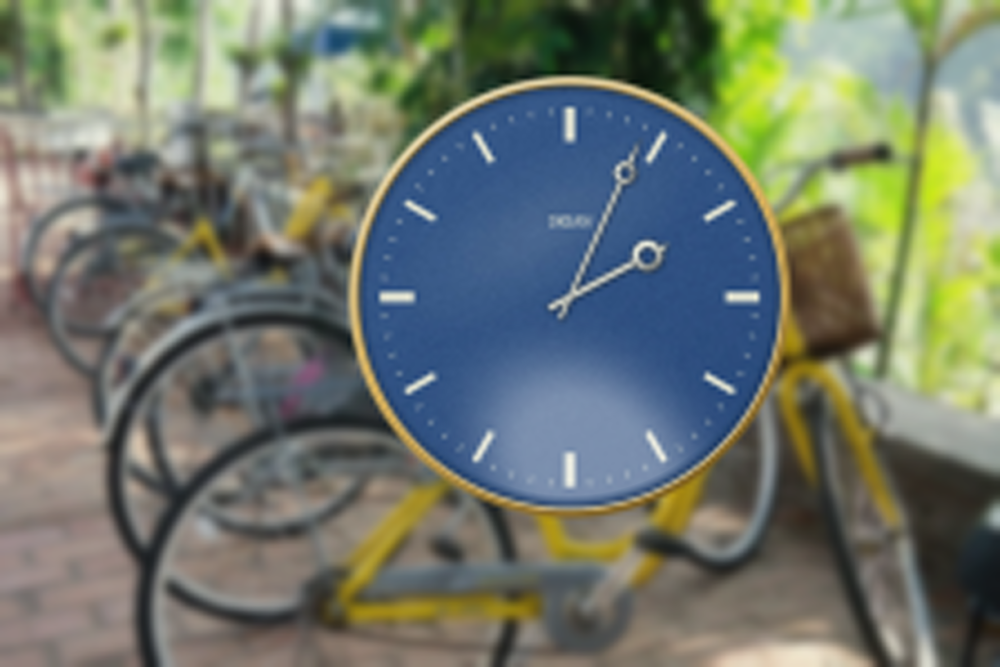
{"hour": 2, "minute": 4}
